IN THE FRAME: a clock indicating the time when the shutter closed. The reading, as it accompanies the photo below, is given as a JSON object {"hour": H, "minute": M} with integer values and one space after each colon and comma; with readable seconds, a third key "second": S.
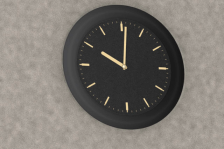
{"hour": 10, "minute": 1}
